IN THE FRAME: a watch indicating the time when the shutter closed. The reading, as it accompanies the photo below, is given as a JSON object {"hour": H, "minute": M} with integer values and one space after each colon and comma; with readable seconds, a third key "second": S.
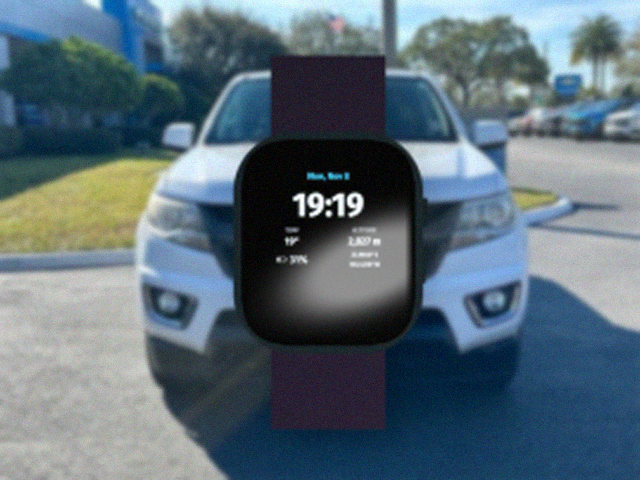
{"hour": 19, "minute": 19}
